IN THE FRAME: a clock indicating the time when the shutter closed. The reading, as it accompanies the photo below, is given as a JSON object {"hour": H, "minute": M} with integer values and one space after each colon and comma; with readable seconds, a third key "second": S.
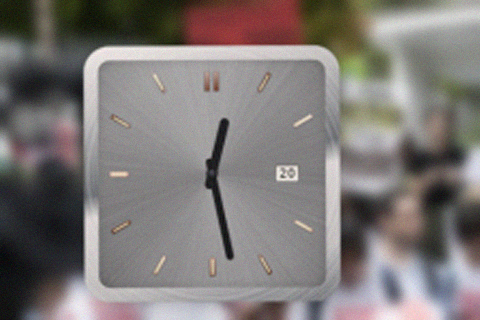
{"hour": 12, "minute": 28}
